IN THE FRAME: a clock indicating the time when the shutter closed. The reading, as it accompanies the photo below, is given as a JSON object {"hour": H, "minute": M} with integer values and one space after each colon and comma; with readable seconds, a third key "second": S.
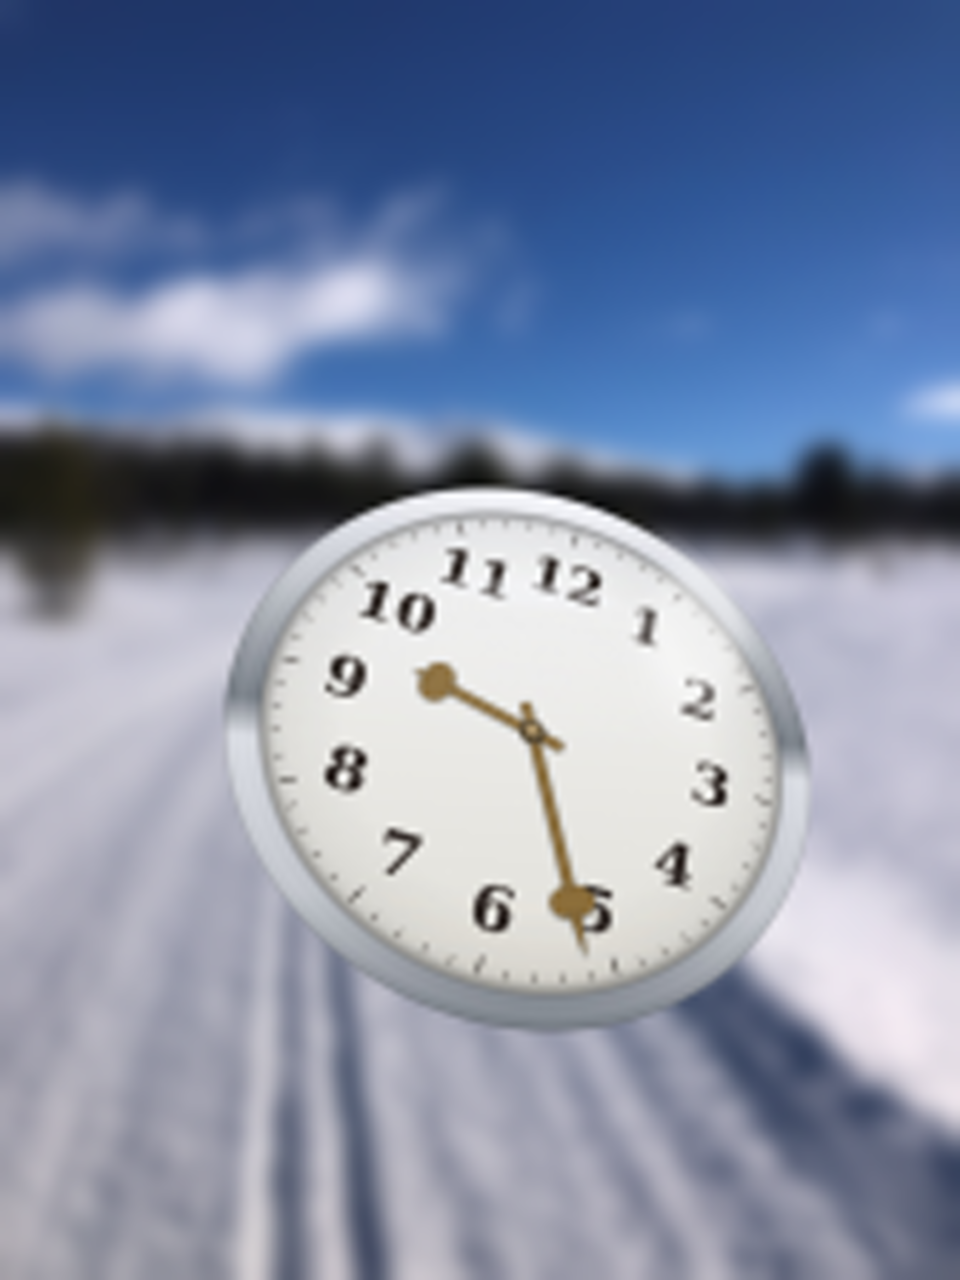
{"hour": 9, "minute": 26}
